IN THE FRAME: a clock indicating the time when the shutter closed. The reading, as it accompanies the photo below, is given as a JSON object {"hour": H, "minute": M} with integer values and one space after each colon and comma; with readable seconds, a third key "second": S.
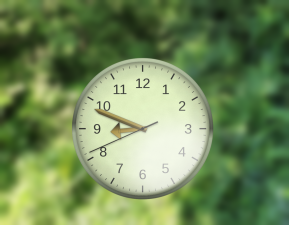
{"hour": 8, "minute": 48, "second": 41}
